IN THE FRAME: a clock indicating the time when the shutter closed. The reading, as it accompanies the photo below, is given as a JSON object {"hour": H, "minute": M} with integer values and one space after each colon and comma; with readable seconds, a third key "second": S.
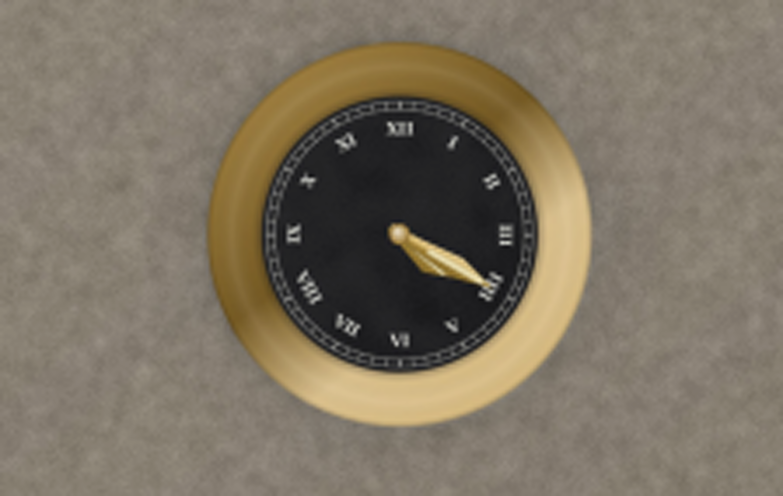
{"hour": 4, "minute": 20}
